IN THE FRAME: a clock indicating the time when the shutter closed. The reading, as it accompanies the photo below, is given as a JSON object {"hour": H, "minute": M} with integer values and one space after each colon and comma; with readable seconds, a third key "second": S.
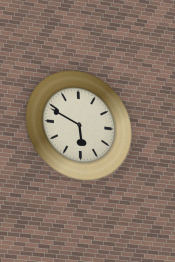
{"hour": 5, "minute": 49}
